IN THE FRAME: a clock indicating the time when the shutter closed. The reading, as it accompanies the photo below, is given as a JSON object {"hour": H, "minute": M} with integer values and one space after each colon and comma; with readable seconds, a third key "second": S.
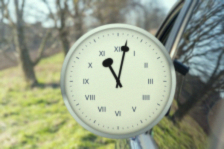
{"hour": 11, "minute": 2}
